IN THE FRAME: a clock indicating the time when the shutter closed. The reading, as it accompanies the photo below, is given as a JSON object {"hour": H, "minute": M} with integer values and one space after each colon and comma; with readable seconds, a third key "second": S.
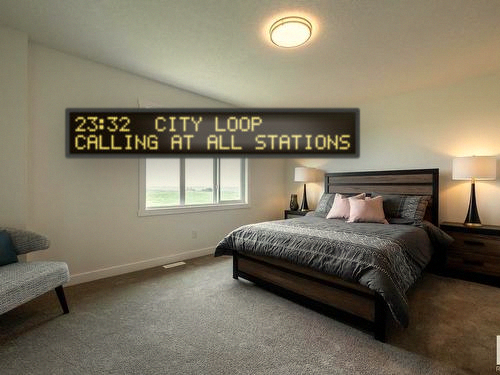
{"hour": 23, "minute": 32}
